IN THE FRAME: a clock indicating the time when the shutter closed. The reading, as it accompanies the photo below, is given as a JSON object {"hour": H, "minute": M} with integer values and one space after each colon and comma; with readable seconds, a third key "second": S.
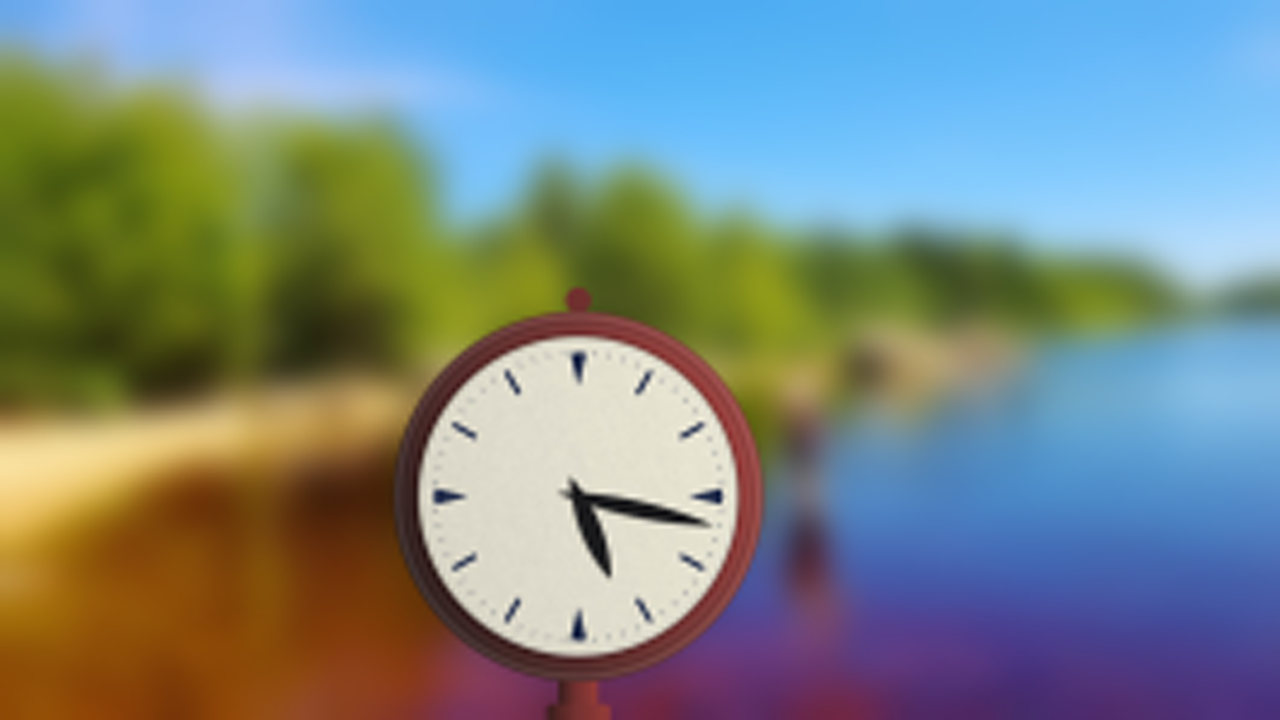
{"hour": 5, "minute": 17}
